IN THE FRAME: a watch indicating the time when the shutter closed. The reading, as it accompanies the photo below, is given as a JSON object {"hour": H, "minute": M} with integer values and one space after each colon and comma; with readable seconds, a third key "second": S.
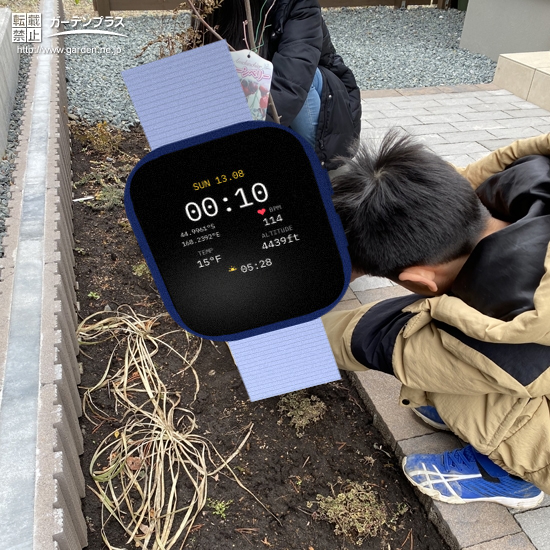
{"hour": 0, "minute": 10}
